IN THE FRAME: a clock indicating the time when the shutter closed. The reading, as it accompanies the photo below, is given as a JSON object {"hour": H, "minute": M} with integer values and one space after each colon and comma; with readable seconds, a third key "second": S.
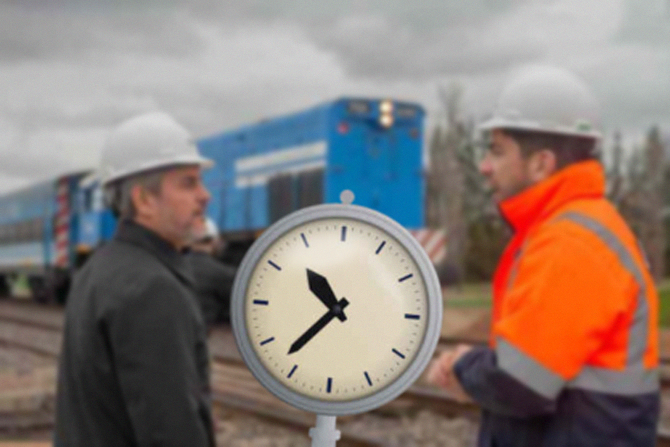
{"hour": 10, "minute": 37}
